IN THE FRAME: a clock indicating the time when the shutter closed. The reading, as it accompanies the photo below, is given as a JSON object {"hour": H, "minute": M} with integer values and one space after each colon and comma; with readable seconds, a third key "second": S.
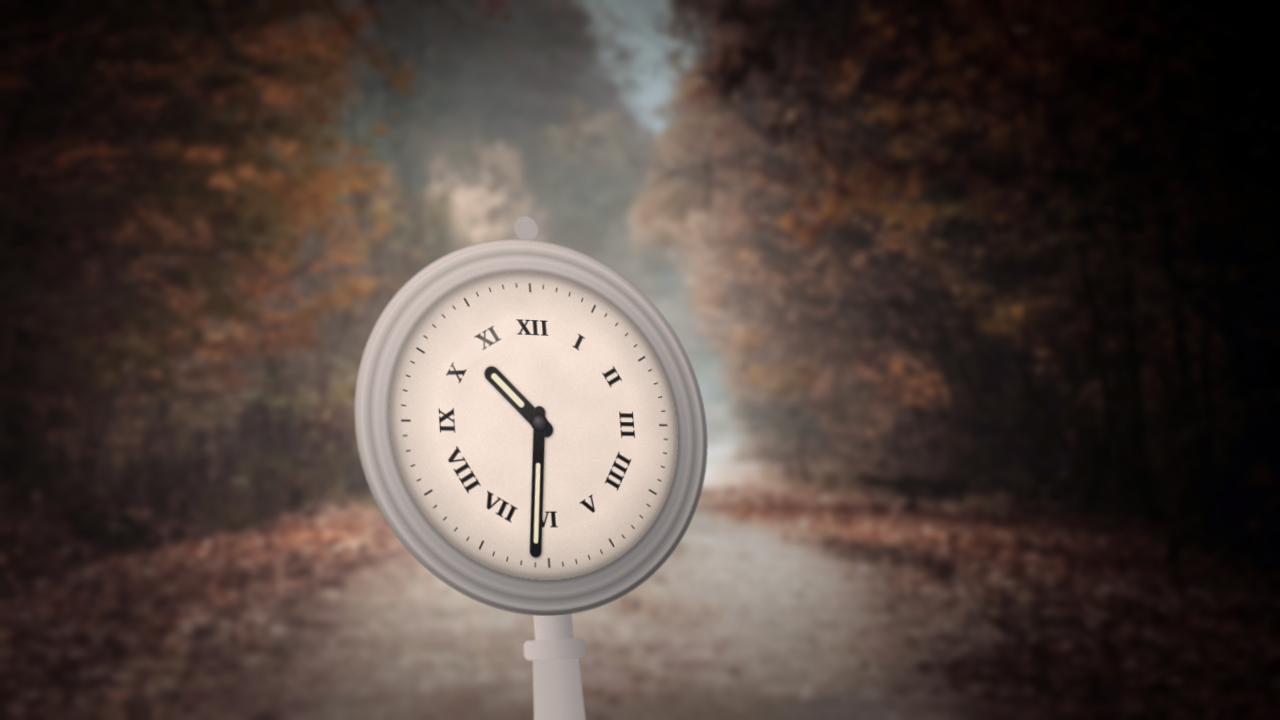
{"hour": 10, "minute": 31}
